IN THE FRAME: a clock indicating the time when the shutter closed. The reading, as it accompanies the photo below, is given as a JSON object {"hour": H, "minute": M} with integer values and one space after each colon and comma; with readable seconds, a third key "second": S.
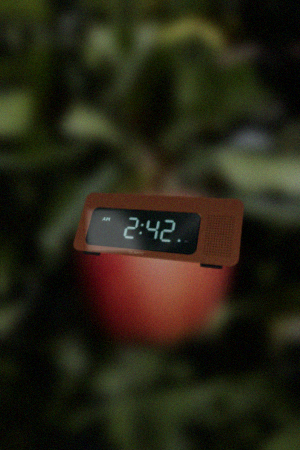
{"hour": 2, "minute": 42}
